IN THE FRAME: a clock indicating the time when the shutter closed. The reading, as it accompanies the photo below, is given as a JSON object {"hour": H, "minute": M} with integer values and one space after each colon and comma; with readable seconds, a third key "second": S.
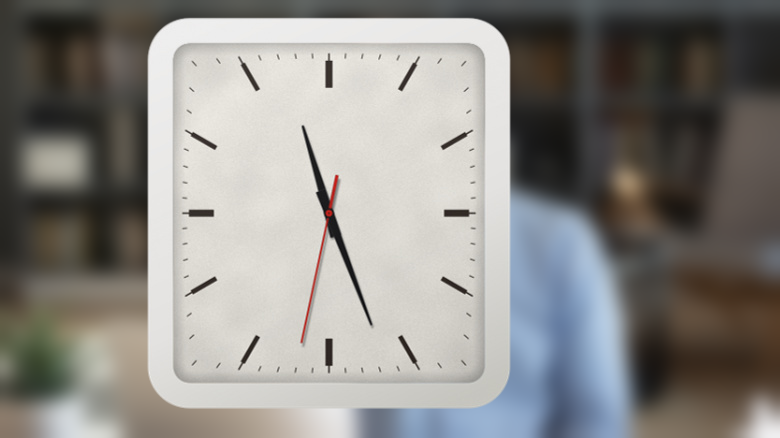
{"hour": 11, "minute": 26, "second": 32}
